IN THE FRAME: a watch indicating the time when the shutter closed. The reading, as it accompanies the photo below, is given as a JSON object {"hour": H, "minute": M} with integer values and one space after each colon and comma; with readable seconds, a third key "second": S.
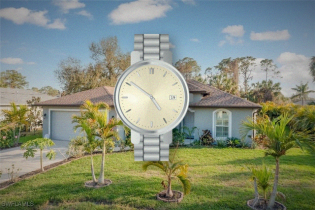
{"hour": 4, "minute": 51}
